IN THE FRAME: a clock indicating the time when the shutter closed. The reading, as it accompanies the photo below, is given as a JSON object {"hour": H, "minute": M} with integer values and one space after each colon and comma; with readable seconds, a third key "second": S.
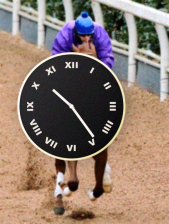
{"hour": 10, "minute": 24}
